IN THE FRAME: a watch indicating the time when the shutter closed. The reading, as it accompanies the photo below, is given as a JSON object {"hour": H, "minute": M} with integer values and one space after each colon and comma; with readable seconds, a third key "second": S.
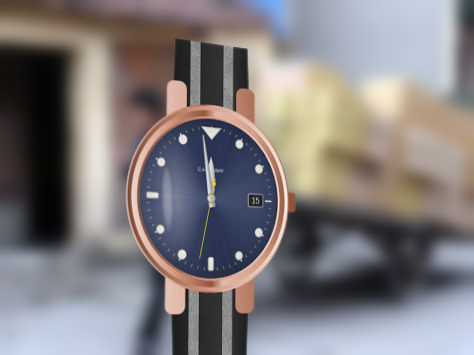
{"hour": 11, "minute": 58, "second": 32}
